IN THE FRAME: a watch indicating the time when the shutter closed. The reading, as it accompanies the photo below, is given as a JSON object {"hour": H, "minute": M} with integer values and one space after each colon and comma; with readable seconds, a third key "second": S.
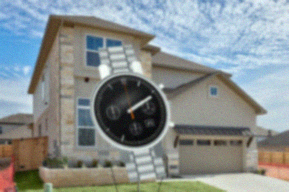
{"hour": 2, "minute": 11}
